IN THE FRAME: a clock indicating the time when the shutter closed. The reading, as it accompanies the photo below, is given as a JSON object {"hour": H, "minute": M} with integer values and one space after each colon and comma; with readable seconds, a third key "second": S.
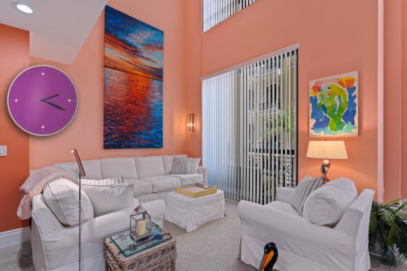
{"hour": 2, "minute": 19}
